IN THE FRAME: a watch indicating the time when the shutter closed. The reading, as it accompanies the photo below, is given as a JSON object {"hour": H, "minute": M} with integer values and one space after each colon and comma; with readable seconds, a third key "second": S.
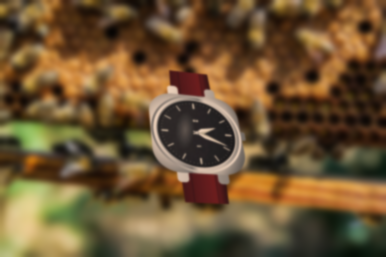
{"hour": 2, "minute": 19}
